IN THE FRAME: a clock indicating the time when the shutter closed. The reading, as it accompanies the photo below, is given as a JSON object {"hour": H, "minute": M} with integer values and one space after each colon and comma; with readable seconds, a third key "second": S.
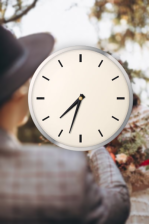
{"hour": 7, "minute": 33}
